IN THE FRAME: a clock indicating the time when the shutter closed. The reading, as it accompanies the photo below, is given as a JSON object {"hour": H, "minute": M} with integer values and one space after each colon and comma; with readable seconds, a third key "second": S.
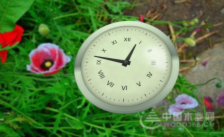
{"hour": 12, "minute": 47}
